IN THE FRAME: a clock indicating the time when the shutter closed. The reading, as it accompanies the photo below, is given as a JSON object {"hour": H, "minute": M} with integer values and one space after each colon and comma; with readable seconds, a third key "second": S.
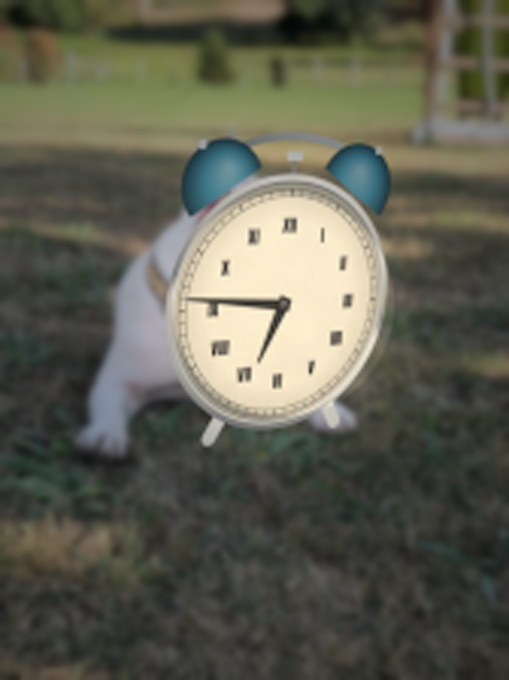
{"hour": 6, "minute": 46}
